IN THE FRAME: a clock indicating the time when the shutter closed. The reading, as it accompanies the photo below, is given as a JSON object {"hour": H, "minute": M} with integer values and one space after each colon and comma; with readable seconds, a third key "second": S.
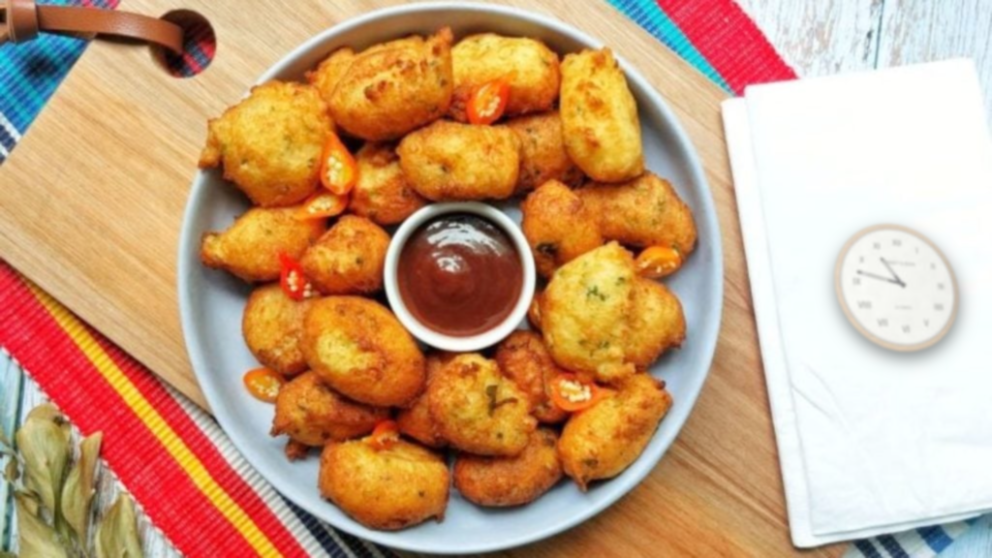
{"hour": 10, "minute": 47}
